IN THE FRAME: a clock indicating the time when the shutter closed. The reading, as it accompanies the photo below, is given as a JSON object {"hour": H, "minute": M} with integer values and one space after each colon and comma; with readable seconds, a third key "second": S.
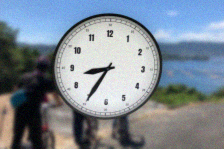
{"hour": 8, "minute": 35}
